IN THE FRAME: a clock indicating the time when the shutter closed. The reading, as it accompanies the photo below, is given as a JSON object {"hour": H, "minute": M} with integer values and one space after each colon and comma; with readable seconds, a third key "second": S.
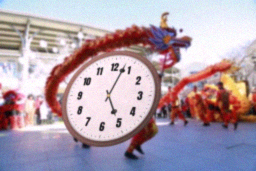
{"hour": 5, "minute": 3}
